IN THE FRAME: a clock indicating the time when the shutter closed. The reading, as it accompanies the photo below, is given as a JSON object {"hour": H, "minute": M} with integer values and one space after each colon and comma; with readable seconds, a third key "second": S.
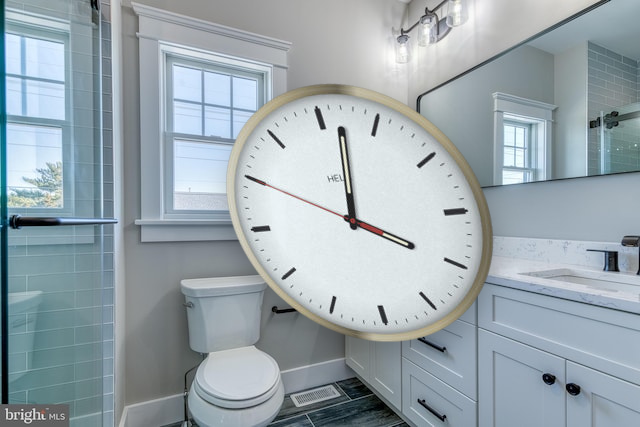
{"hour": 4, "minute": 1, "second": 50}
